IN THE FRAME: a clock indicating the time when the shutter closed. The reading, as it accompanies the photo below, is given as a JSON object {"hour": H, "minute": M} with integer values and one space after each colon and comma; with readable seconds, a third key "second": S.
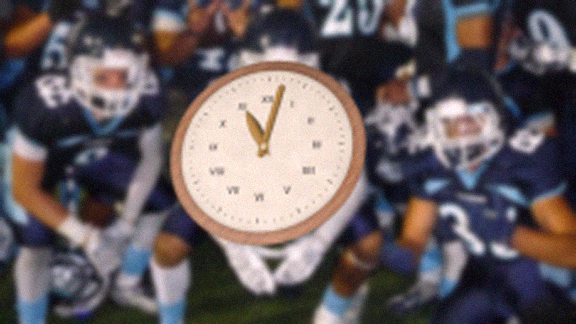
{"hour": 11, "minute": 2}
